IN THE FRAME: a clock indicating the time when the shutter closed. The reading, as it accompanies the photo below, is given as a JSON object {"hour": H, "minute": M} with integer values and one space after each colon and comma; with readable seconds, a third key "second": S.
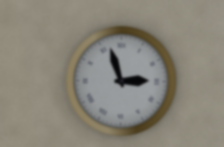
{"hour": 2, "minute": 57}
